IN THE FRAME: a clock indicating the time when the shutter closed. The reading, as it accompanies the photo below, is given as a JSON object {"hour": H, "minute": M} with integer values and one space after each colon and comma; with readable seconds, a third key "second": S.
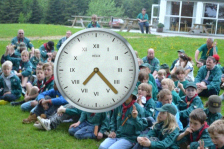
{"hour": 7, "minute": 23}
